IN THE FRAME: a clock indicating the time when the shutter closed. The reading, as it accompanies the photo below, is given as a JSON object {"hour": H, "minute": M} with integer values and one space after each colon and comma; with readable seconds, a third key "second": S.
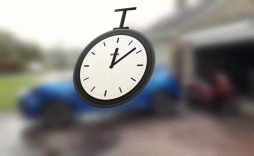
{"hour": 12, "minute": 8}
